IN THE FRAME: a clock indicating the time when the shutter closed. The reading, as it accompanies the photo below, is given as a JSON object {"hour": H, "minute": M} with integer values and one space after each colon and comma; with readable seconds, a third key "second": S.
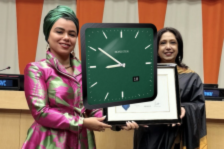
{"hour": 8, "minute": 51}
